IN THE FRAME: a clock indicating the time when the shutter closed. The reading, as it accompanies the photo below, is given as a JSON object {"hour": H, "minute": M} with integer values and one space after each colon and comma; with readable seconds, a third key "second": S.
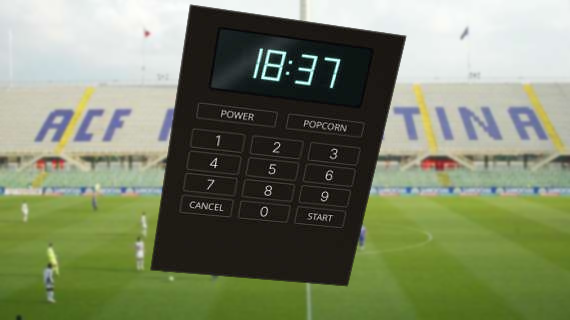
{"hour": 18, "minute": 37}
